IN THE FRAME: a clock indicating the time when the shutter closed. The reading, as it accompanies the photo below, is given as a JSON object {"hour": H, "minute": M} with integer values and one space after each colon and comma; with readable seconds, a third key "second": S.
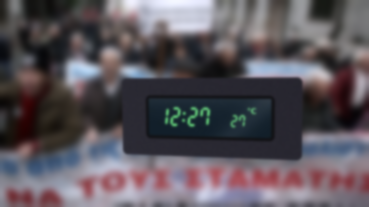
{"hour": 12, "minute": 27}
